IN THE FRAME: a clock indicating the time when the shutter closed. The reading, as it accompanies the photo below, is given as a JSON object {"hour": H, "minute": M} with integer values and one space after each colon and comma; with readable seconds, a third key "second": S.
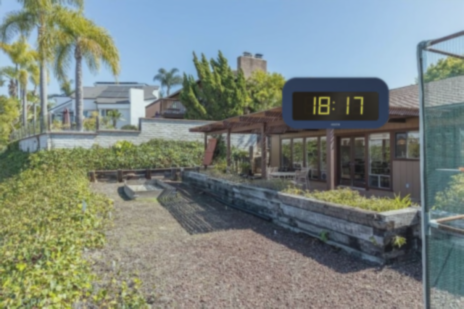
{"hour": 18, "minute": 17}
